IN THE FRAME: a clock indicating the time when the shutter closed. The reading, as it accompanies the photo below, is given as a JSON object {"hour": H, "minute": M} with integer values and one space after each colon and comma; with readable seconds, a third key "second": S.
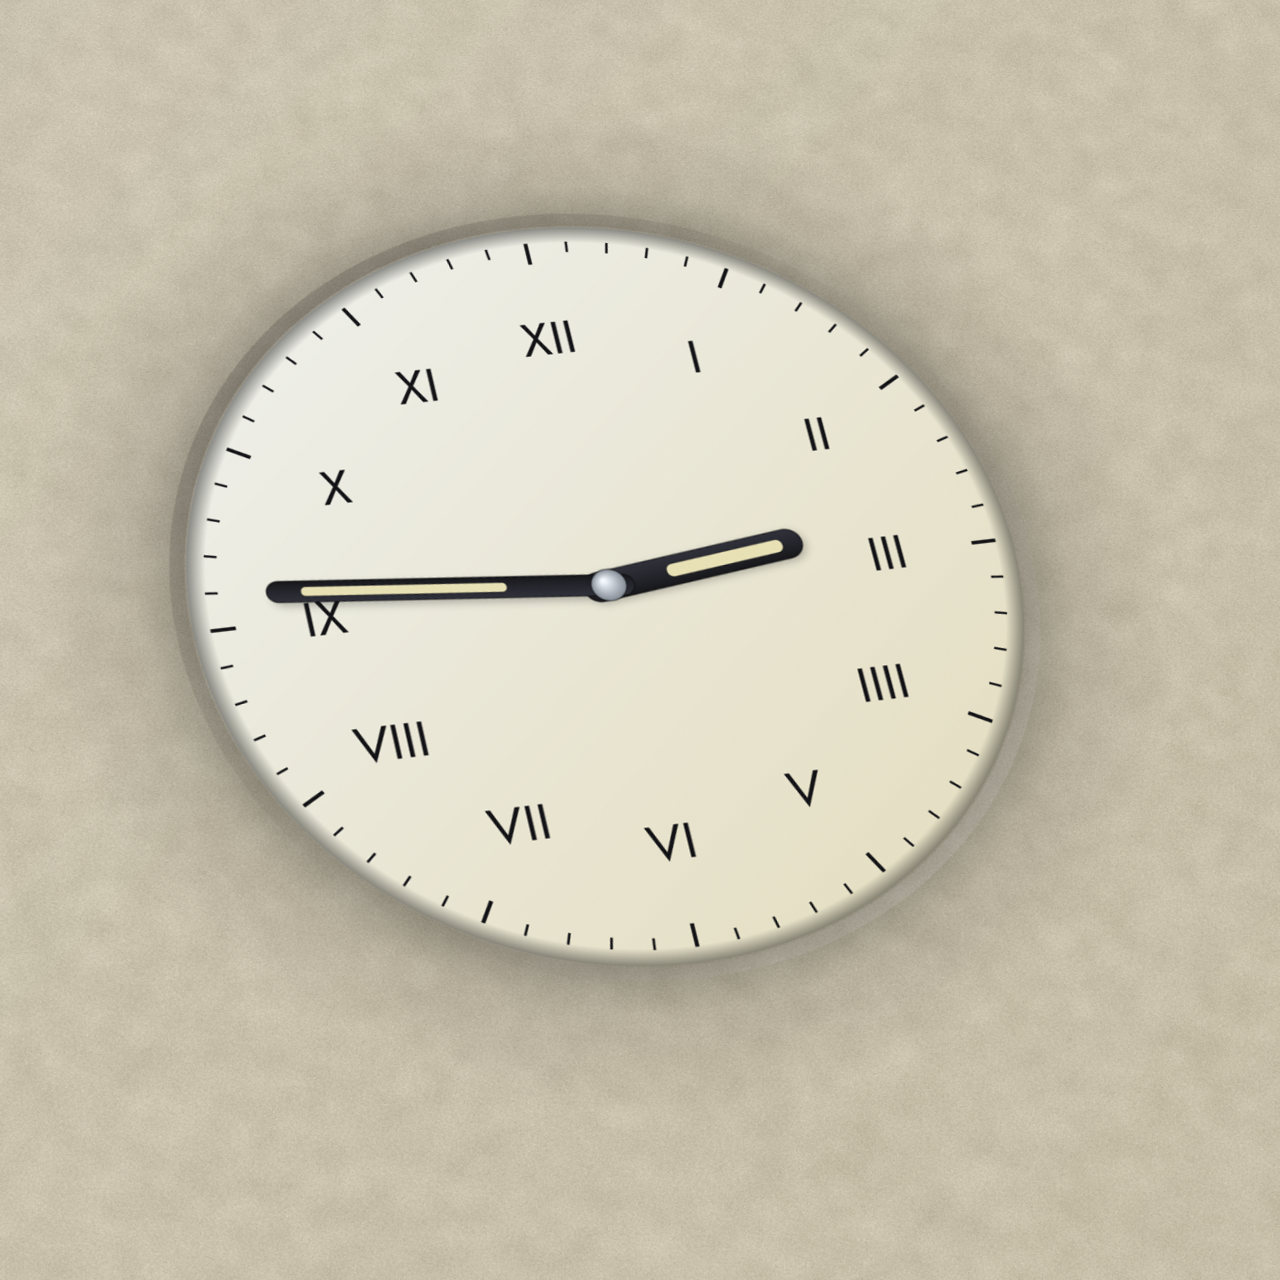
{"hour": 2, "minute": 46}
